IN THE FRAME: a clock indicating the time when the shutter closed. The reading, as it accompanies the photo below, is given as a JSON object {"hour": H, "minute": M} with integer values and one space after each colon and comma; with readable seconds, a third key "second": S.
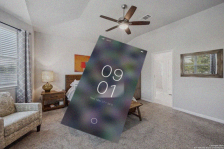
{"hour": 9, "minute": 1}
